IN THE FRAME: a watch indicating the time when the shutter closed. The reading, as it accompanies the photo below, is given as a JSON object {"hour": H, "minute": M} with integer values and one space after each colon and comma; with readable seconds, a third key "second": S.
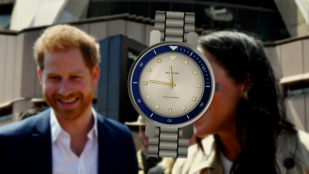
{"hour": 11, "minute": 46}
